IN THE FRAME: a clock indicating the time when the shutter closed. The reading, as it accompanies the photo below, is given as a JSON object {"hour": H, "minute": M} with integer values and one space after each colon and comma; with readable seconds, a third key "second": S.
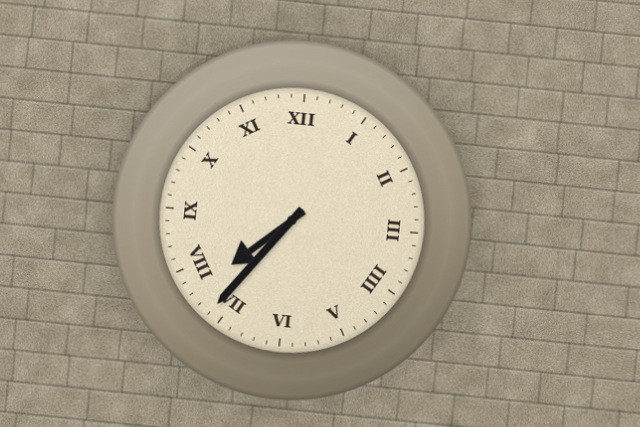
{"hour": 7, "minute": 36}
